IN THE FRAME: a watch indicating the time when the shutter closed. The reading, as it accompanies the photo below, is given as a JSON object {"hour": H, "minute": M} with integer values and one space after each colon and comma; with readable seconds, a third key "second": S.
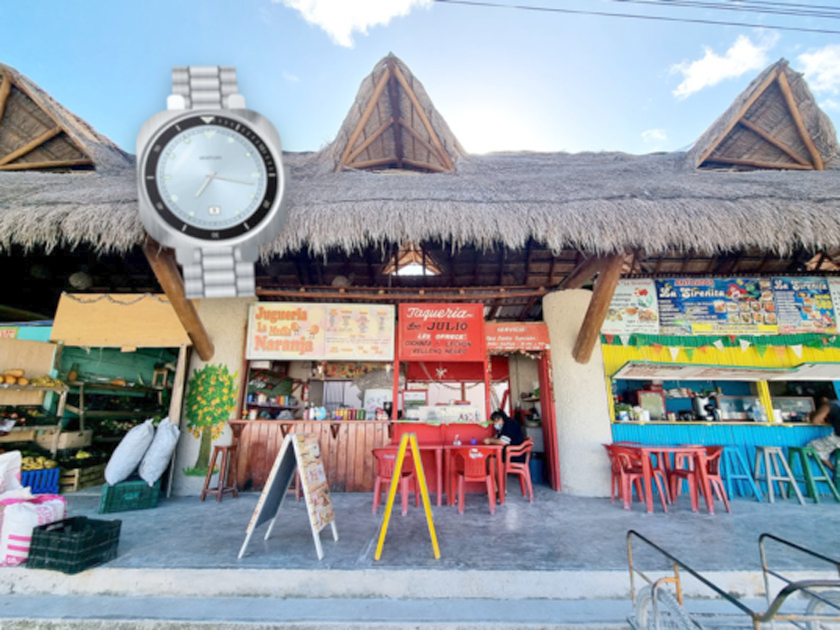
{"hour": 7, "minute": 17}
